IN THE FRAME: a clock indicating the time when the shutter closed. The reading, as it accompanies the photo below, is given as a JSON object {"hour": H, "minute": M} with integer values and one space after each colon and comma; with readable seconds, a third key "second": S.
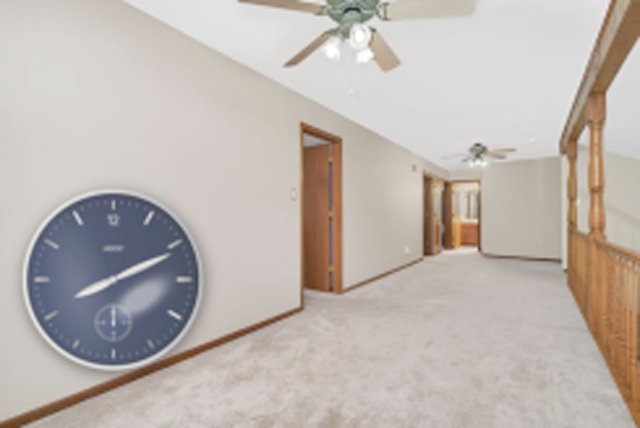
{"hour": 8, "minute": 11}
